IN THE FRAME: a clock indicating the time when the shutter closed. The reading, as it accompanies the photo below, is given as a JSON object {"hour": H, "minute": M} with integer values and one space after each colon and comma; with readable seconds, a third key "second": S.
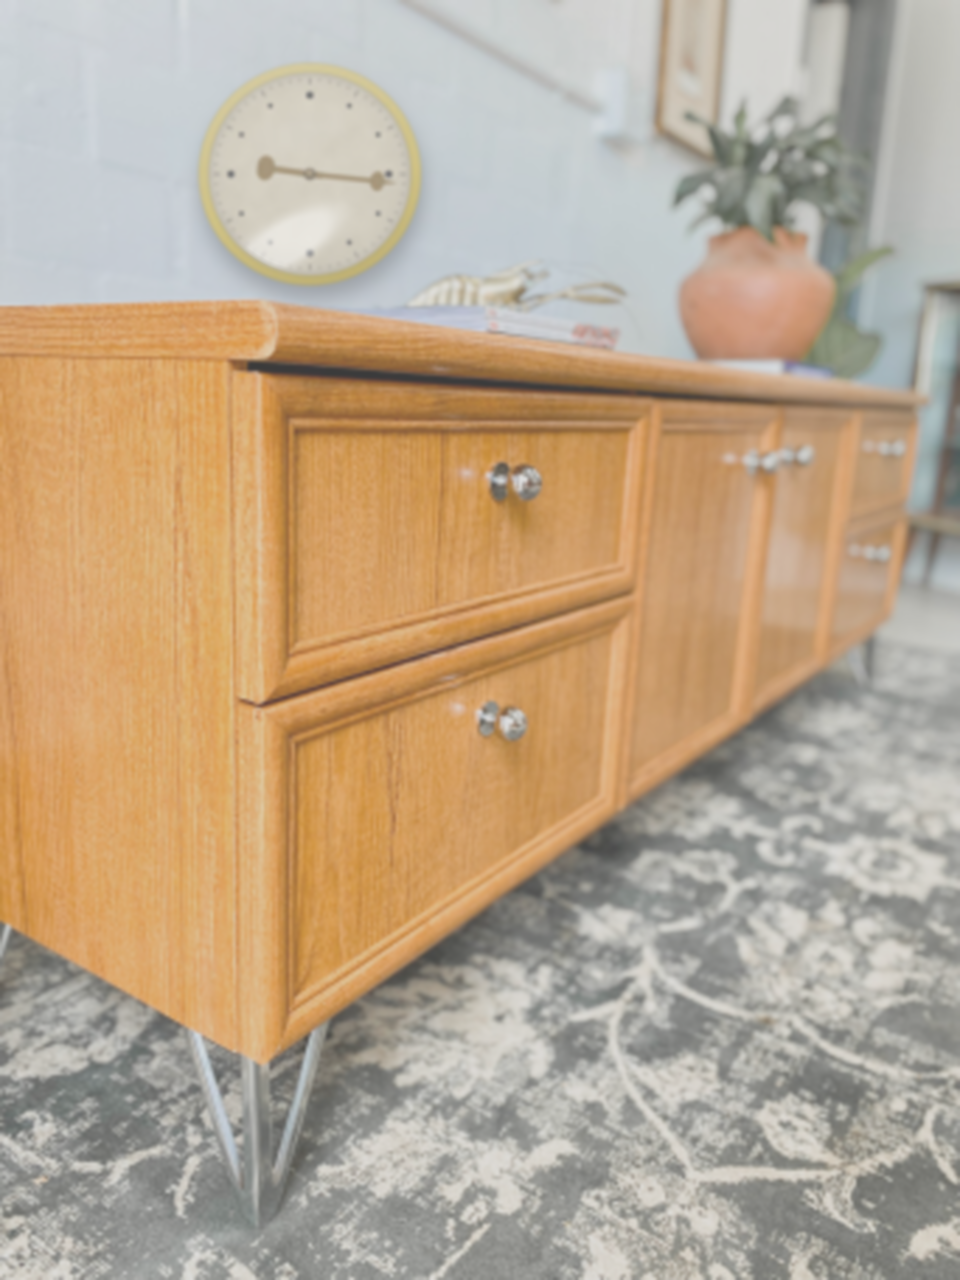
{"hour": 9, "minute": 16}
